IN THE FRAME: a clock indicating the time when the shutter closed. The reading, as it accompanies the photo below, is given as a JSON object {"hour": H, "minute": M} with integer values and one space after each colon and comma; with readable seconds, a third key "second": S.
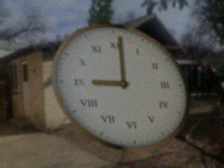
{"hour": 9, "minute": 1}
